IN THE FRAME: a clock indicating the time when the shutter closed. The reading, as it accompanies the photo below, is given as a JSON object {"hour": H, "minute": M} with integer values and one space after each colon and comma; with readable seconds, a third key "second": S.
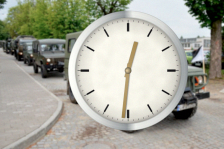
{"hour": 12, "minute": 31}
